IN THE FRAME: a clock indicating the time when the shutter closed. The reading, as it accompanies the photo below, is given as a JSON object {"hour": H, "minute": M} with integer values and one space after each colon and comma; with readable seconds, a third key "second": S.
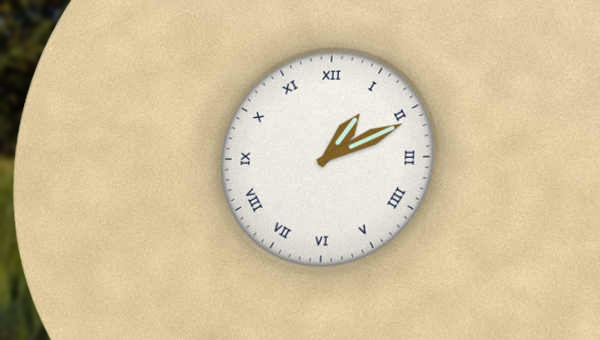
{"hour": 1, "minute": 11}
